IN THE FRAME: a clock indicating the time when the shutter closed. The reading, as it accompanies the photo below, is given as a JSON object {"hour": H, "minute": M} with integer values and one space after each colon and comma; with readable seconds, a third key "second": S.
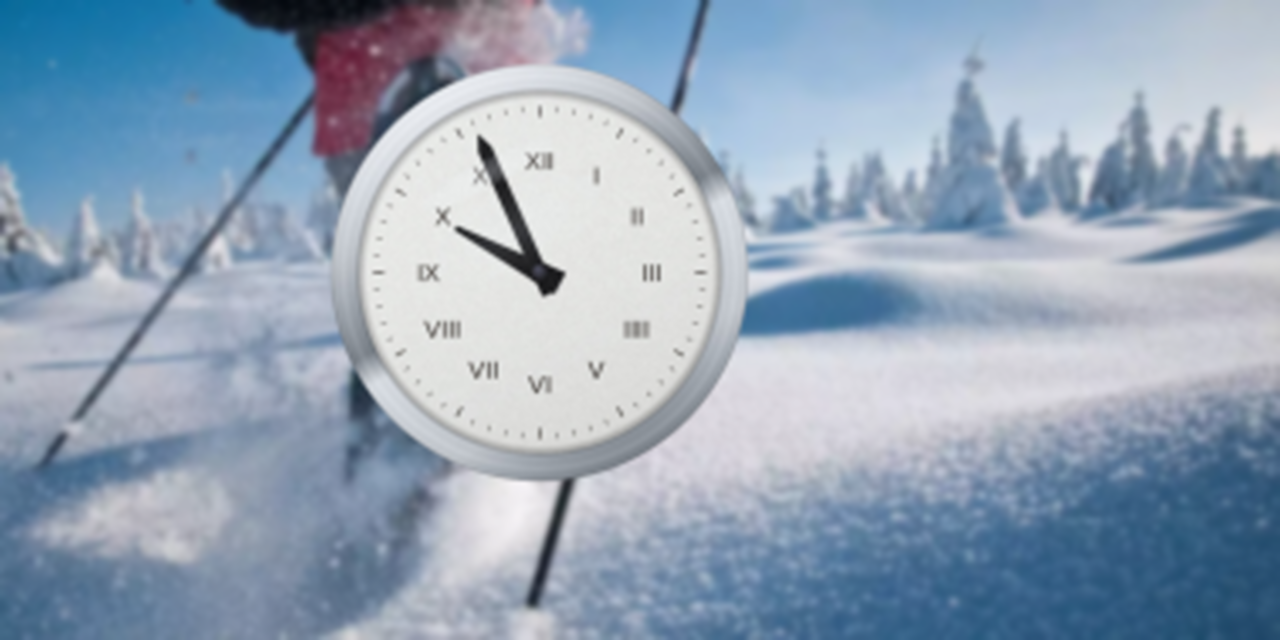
{"hour": 9, "minute": 56}
